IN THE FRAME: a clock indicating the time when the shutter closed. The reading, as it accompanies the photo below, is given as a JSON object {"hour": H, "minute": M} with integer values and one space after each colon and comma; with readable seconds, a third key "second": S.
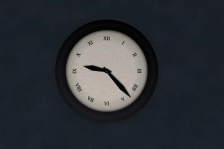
{"hour": 9, "minute": 23}
